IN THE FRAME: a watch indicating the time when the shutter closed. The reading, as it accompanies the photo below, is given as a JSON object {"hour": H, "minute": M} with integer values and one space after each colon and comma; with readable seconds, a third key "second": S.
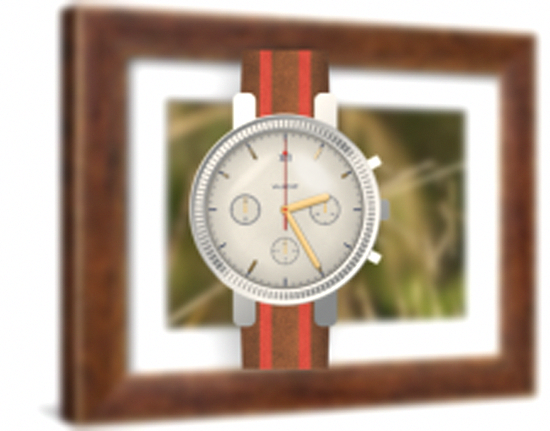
{"hour": 2, "minute": 25}
